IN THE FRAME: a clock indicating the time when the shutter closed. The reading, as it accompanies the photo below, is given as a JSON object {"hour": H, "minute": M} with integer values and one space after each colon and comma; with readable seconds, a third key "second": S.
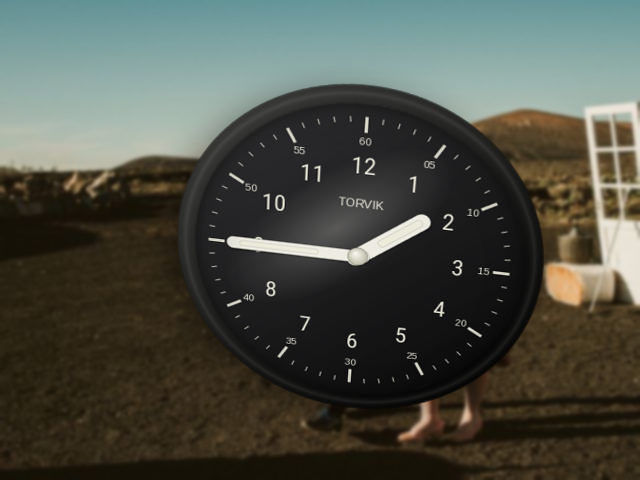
{"hour": 1, "minute": 45}
